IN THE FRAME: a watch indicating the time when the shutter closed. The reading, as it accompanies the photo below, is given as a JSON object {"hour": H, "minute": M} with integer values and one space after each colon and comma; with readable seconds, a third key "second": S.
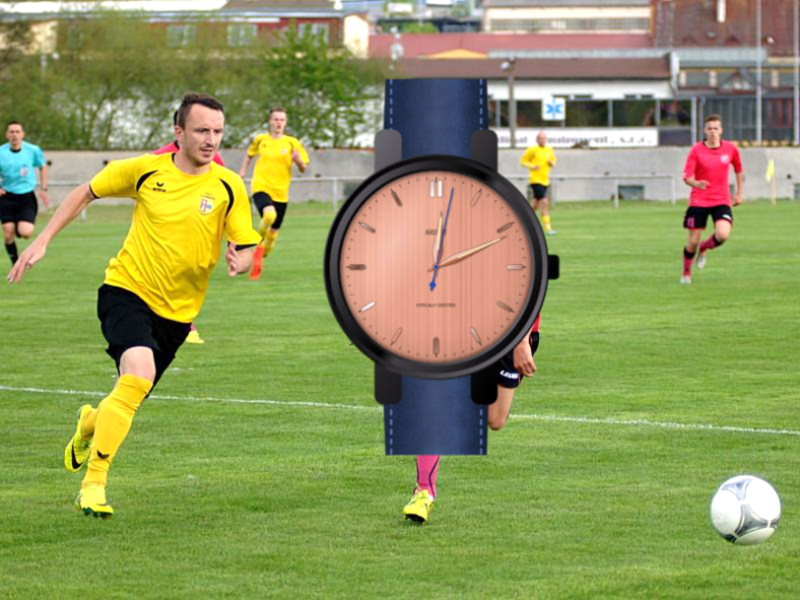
{"hour": 12, "minute": 11, "second": 2}
